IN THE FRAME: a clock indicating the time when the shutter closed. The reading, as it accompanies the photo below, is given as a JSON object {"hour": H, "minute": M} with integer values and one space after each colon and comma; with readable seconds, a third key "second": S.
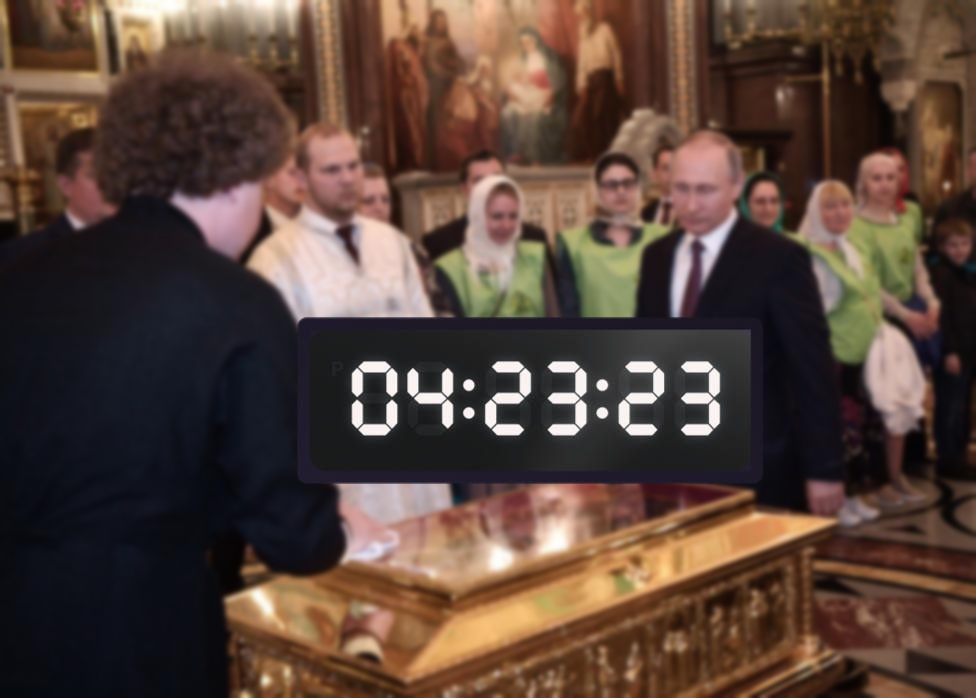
{"hour": 4, "minute": 23, "second": 23}
